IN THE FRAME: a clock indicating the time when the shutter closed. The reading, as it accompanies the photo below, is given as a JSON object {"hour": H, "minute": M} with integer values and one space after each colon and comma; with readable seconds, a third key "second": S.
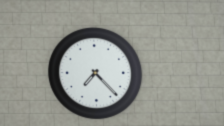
{"hour": 7, "minute": 23}
